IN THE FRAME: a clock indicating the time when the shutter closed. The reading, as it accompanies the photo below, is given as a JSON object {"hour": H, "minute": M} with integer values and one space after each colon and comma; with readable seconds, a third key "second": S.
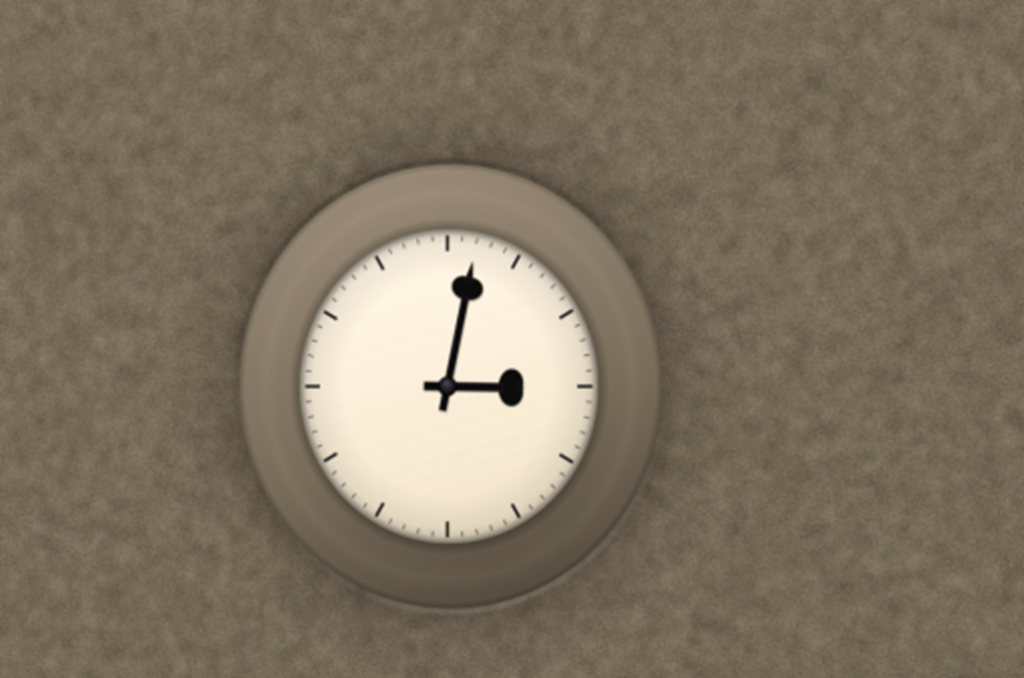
{"hour": 3, "minute": 2}
